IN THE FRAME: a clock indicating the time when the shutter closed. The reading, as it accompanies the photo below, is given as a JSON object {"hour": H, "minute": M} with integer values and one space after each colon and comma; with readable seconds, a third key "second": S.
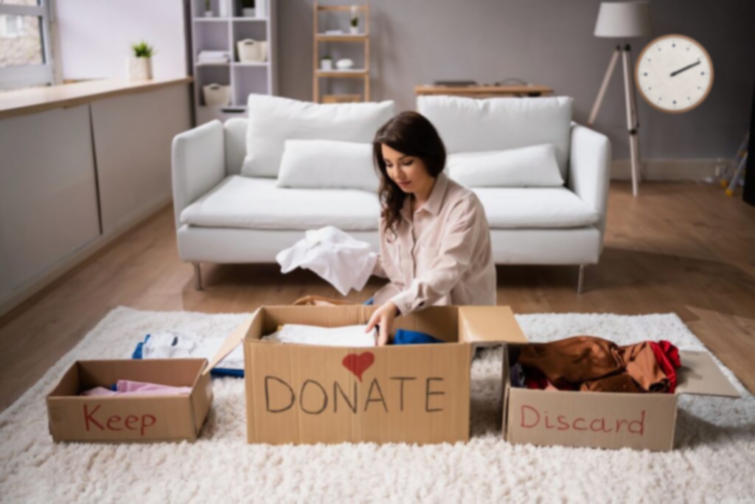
{"hour": 2, "minute": 11}
